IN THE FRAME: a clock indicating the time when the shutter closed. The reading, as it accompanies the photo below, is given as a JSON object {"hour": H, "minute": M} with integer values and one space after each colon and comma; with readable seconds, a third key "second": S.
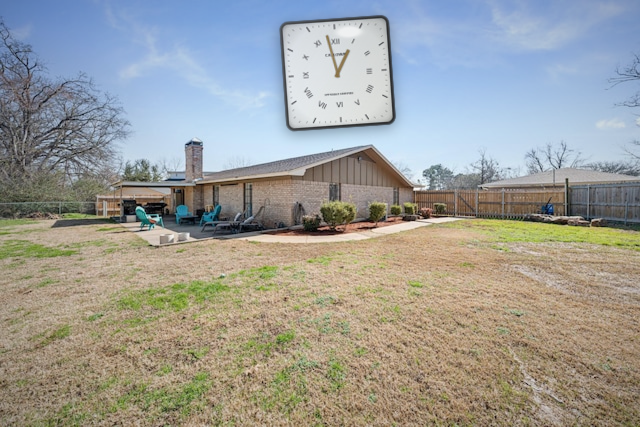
{"hour": 12, "minute": 58}
